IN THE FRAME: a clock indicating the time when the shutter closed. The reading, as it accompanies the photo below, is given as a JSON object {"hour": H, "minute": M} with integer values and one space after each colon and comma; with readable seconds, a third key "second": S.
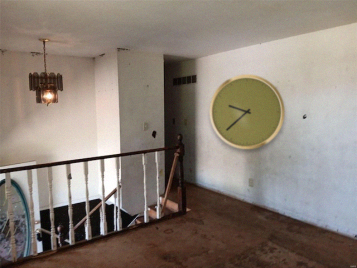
{"hour": 9, "minute": 38}
